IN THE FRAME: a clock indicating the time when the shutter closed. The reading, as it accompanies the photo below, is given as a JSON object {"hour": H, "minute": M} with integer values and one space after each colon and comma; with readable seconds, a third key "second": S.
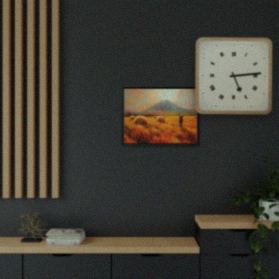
{"hour": 5, "minute": 14}
